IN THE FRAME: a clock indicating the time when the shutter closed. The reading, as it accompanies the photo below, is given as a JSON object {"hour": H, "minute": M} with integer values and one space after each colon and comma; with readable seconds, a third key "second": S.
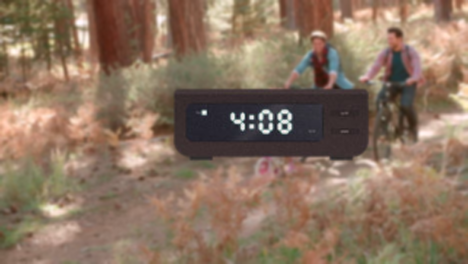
{"hour": 4, "minute": 8}
